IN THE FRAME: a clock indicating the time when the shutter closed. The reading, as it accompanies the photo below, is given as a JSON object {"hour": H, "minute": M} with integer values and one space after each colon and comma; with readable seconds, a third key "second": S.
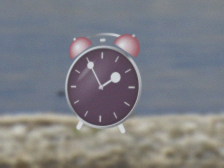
{"hour": 1, "minute": 55}
